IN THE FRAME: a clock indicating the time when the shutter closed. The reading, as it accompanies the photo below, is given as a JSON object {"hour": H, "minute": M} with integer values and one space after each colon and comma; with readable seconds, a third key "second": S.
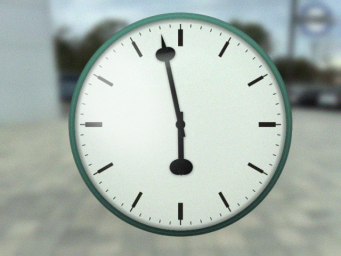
{"hour": 5, "minute": 58}
